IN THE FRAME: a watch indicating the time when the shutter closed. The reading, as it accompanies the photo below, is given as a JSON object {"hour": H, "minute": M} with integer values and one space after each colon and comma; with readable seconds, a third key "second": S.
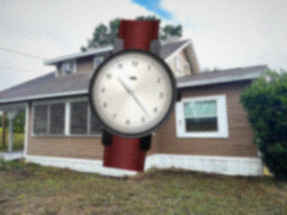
{"hour": 10, "minute": 23}
